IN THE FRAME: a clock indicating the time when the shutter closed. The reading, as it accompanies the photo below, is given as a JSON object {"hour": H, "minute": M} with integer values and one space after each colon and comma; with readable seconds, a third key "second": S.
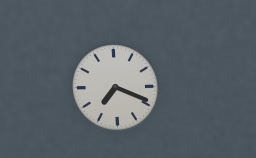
{"hour": 7, "minute": 19}
